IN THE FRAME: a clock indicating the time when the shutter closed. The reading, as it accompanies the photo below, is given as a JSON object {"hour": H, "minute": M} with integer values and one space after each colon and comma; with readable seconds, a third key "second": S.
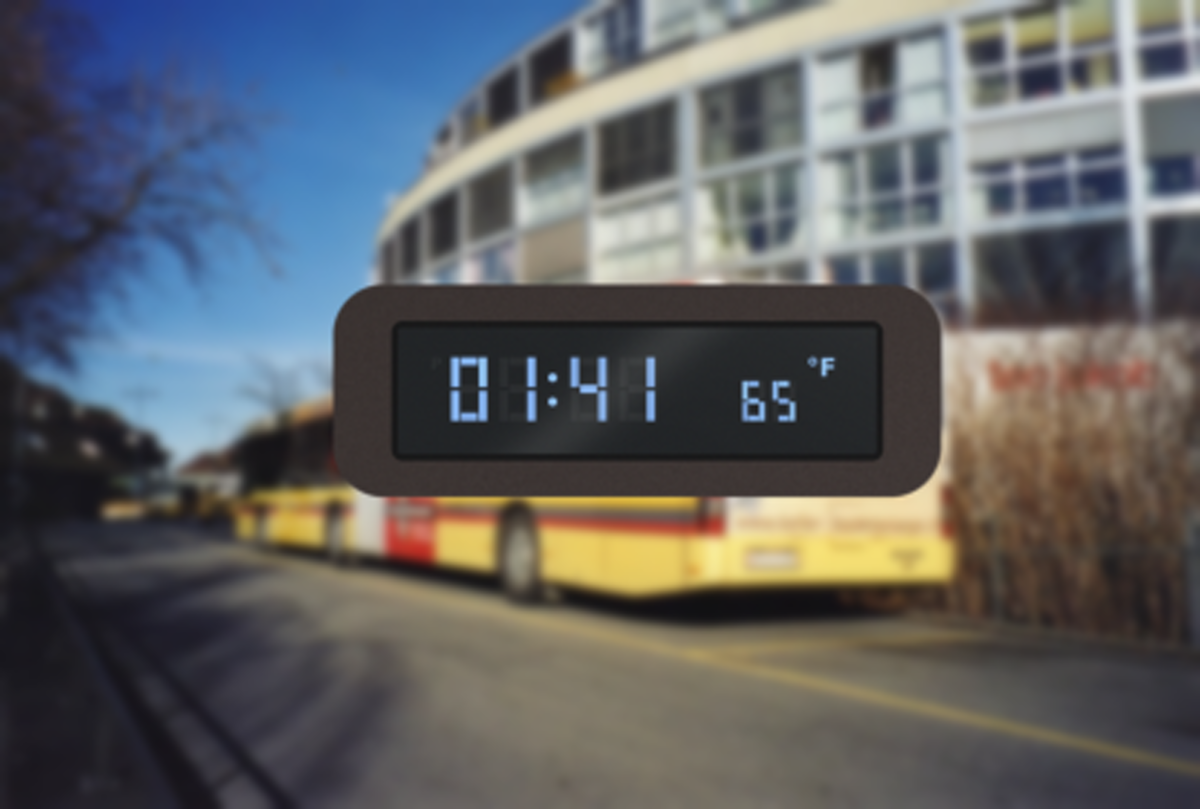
{"hour": 1, "minute": 41}
